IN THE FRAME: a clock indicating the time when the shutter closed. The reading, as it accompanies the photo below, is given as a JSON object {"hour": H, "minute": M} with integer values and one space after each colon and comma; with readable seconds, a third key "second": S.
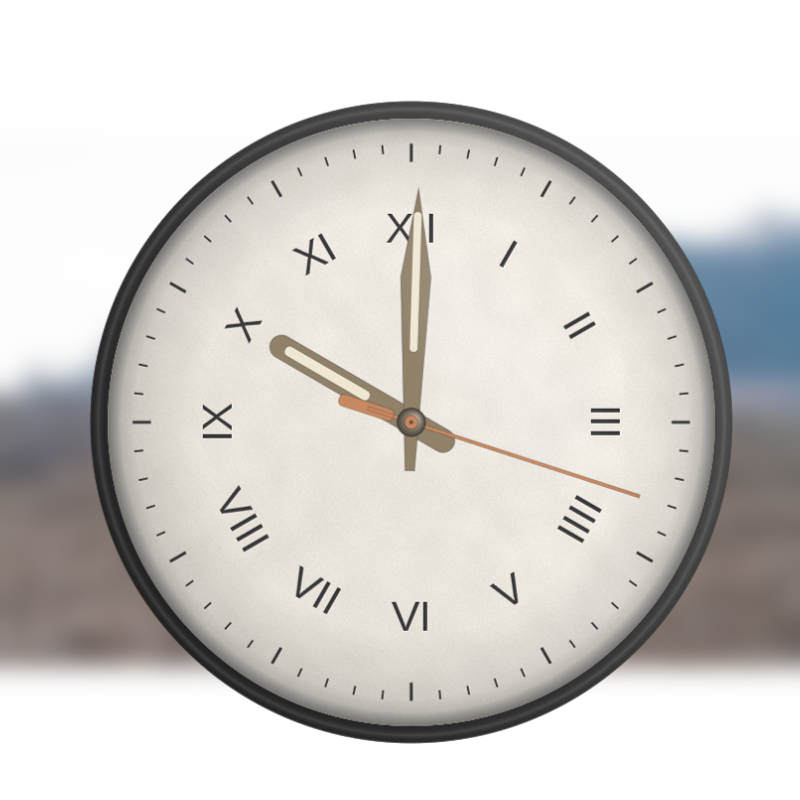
{"hour": 10, "minute": 0, "second": 18}
